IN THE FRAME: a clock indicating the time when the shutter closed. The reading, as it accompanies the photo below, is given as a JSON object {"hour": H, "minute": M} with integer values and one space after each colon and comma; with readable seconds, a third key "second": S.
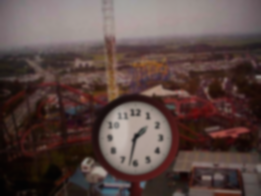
{"hour": 1, "minute": 32}
